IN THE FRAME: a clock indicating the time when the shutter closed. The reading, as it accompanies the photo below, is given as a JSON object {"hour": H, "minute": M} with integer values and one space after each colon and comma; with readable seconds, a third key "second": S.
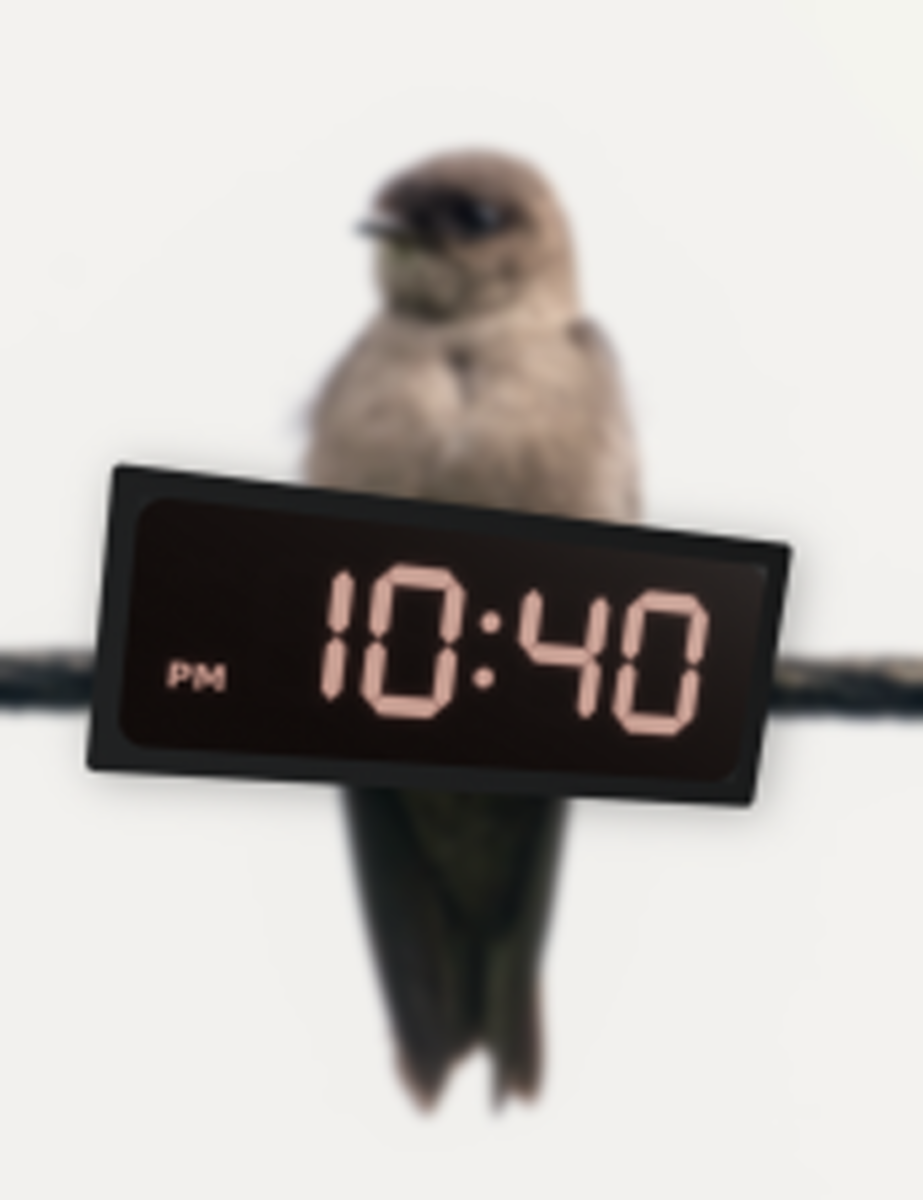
{"hour": 10, "minute": 40}
